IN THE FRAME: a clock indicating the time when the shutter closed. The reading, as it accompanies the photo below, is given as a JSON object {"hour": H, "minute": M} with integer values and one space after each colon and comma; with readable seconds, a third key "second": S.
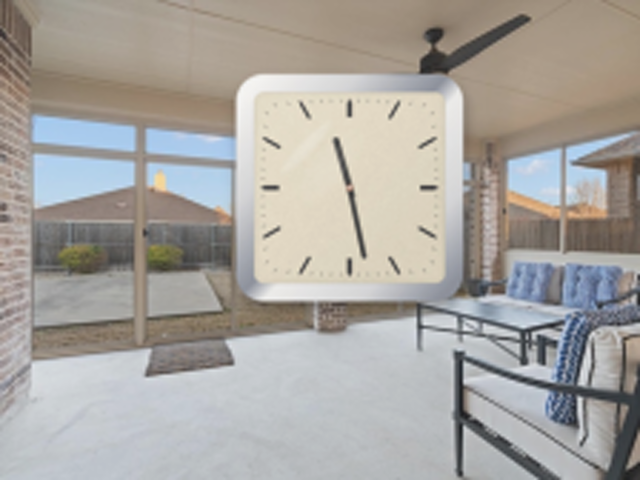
{"hour": 11, "minute": 28}
